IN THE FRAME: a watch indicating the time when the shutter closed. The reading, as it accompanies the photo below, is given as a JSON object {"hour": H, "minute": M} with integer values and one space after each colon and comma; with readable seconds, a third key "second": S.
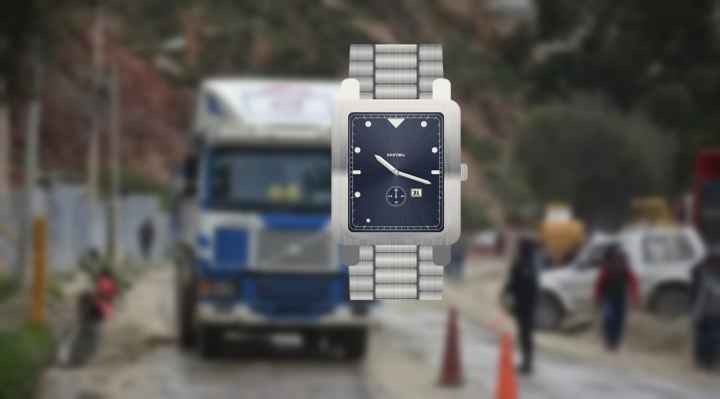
{"hour": 10, "minute": 18}
